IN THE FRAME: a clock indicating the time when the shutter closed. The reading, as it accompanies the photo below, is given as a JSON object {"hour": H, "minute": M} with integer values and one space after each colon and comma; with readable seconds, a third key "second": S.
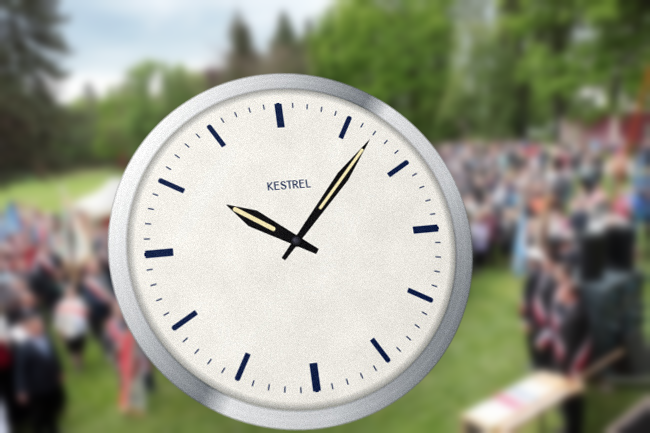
{"hour": 10, "minute": 7}
